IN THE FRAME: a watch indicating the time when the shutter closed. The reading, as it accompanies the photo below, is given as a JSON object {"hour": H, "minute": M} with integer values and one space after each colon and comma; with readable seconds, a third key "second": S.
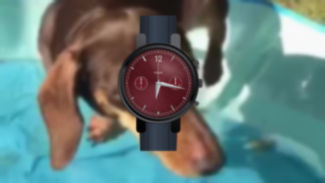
{"hour": 6, "minute": 17}
